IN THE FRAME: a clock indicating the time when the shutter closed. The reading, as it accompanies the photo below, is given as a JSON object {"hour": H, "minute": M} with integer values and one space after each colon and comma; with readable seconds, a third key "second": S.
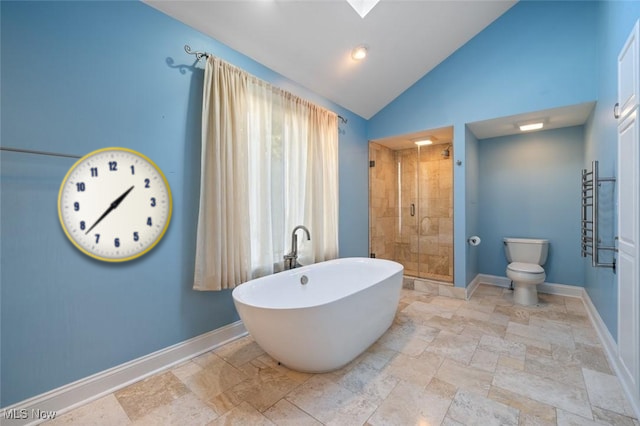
{"hour": 1, "minute": 38}
